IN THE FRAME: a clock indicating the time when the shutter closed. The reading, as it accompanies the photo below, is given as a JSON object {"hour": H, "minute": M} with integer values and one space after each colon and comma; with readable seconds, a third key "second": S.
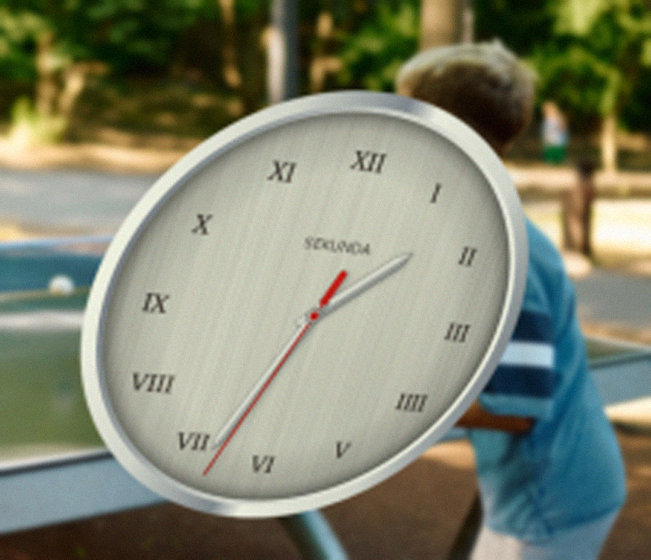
{"hour": 1, "minute": 33, "second": 33}
